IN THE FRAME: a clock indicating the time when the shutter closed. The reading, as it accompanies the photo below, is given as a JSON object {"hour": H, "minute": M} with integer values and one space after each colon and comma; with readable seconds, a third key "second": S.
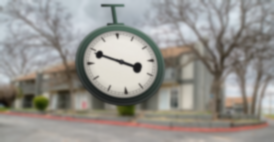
{"hour": 3, "minute": 49}
